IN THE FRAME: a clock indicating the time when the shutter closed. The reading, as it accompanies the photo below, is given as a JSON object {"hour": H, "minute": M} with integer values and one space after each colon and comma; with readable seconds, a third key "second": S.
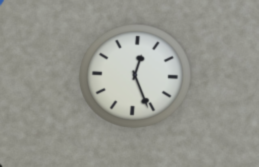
{"hour": 12, "minute": 26}
